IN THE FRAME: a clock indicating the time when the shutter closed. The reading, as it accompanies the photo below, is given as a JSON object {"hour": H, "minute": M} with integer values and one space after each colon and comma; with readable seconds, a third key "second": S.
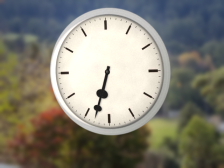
{"hour": 6, "minute": 33}
